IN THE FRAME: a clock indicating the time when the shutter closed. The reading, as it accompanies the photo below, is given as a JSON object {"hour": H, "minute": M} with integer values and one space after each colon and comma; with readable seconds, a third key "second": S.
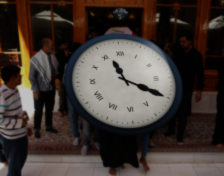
{"hour": 11, "minute": 20}
